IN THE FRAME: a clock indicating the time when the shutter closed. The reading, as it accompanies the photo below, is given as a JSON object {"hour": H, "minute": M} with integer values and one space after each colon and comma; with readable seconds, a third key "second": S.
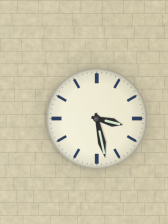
{"hour": 3, "minute": 28}
